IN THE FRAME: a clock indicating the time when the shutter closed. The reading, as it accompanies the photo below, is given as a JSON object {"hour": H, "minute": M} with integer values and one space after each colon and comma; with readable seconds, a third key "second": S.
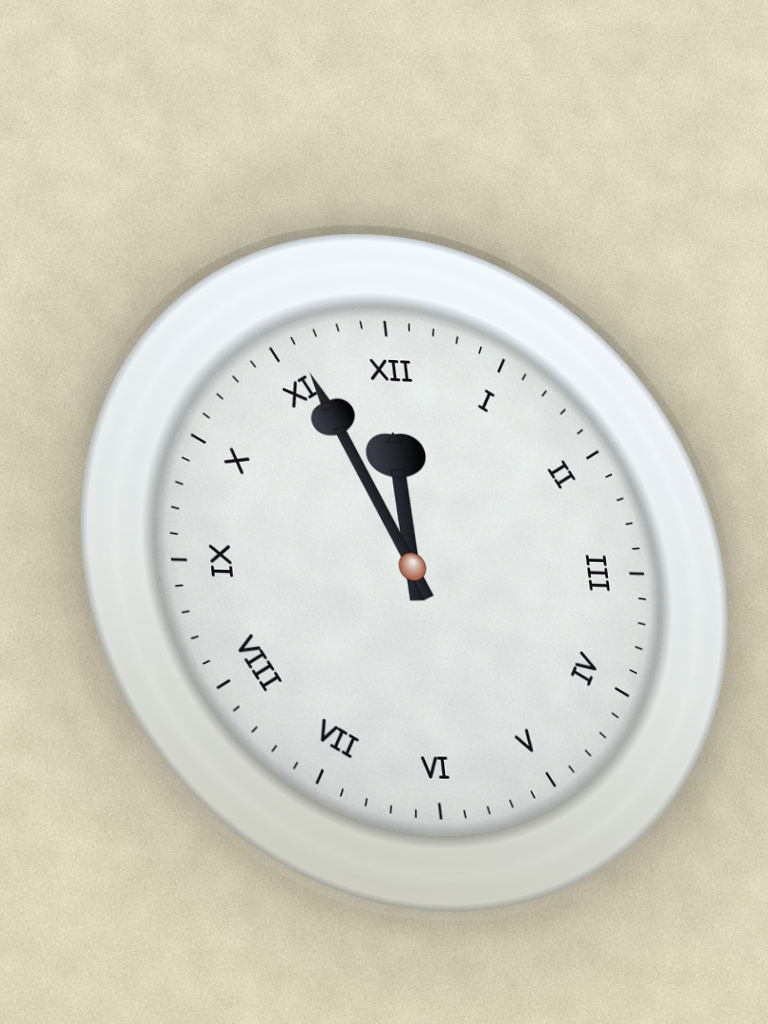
{"hour": 11, "minute": 56}
